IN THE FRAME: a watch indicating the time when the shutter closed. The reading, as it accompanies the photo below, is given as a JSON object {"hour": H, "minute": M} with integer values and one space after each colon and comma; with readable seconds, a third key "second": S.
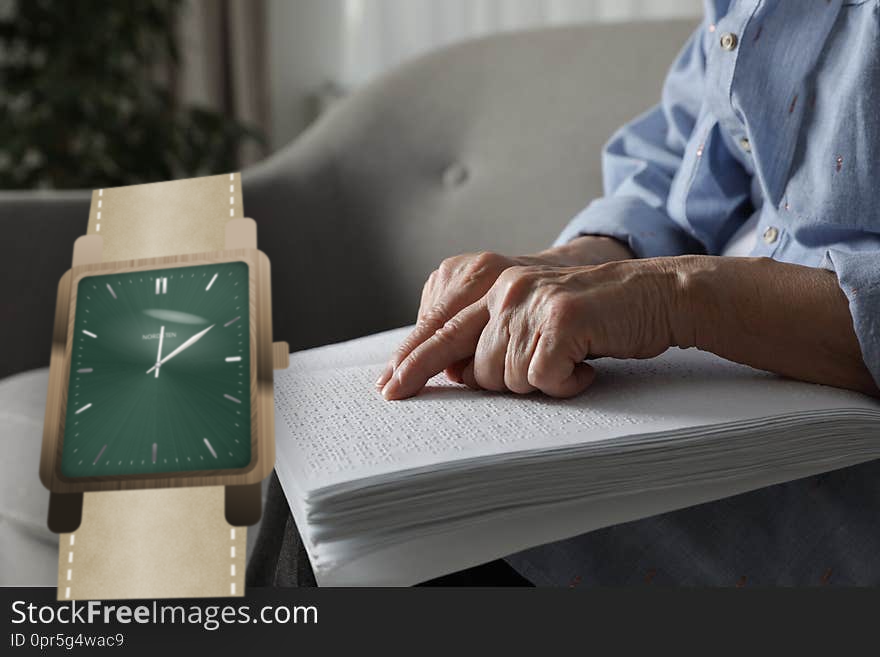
{"hour": 12, "minute": 9}
